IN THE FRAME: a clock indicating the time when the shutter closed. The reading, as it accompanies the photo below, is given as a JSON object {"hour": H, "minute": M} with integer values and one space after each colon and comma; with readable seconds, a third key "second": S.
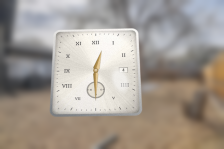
{"hour": 12, "minute": 30}
